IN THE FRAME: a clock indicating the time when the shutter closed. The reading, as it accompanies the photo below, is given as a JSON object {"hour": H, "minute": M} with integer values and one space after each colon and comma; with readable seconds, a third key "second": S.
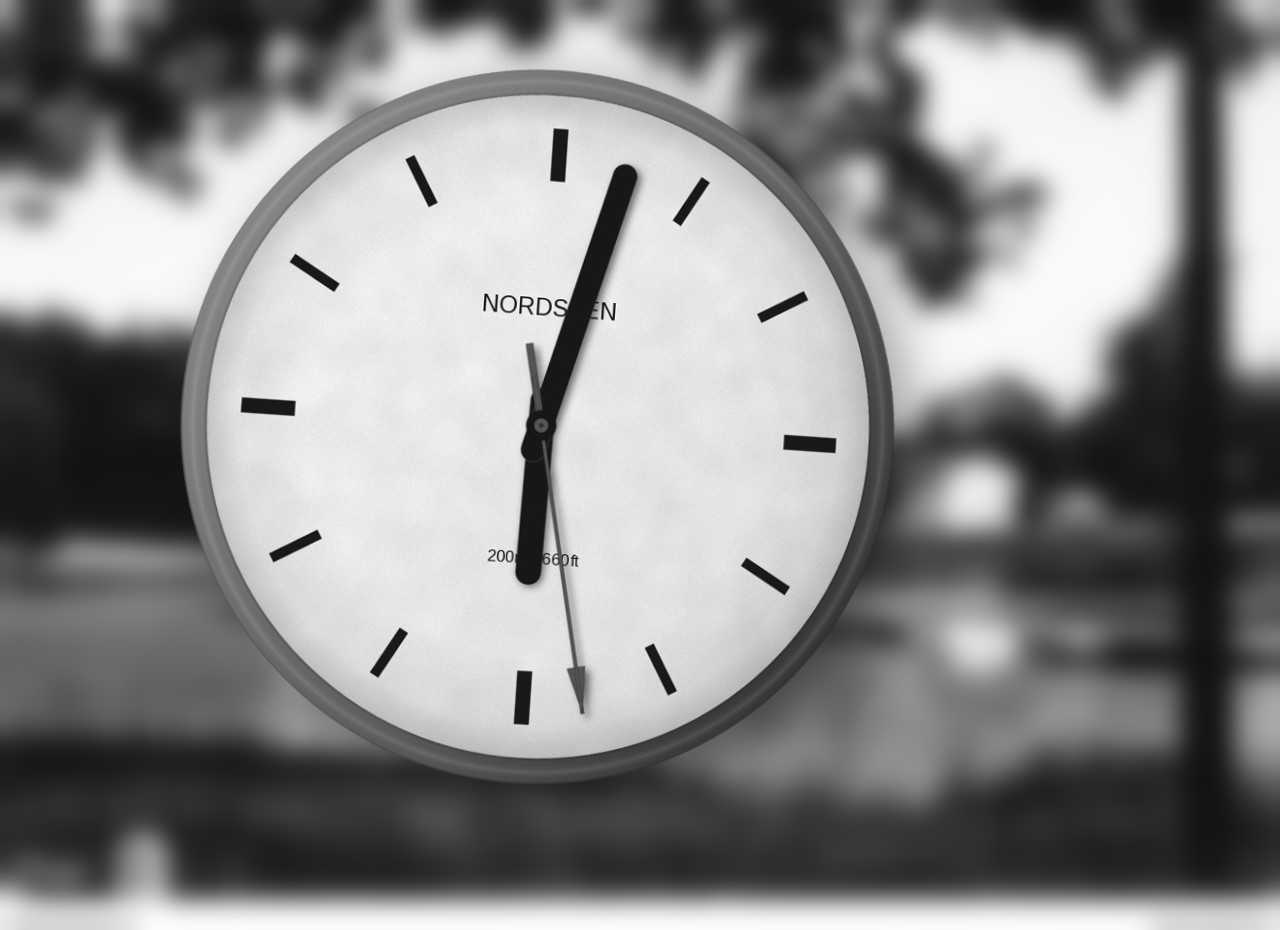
{"hour": 6, "minute": 2, "second": 28}
